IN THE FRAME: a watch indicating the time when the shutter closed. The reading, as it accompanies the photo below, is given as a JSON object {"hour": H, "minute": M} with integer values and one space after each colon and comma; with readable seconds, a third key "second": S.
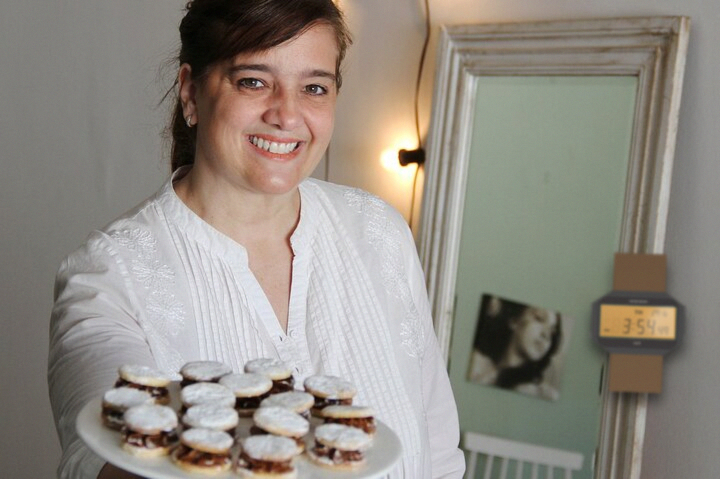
{"hour": 3, "minute": 54}
